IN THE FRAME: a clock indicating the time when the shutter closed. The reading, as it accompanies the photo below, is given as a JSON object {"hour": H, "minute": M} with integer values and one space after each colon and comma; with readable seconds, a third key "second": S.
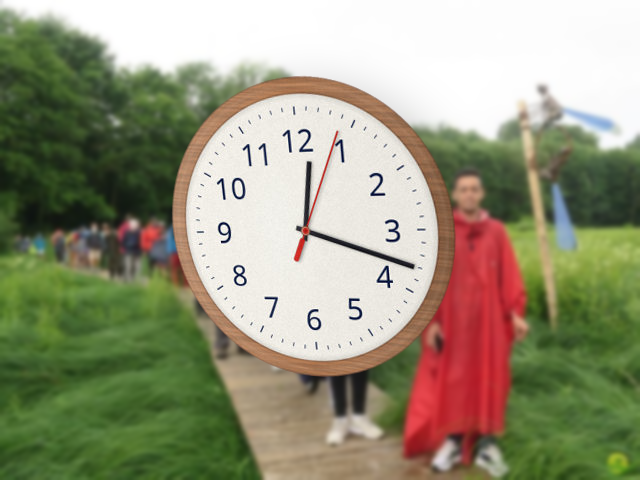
{"hour": 12, "minute": 18, "second": 4}
